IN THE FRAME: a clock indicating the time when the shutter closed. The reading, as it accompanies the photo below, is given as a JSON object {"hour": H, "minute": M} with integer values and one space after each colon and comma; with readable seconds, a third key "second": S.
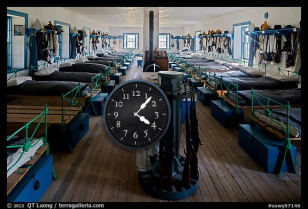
{"hour": 4, "minute": 7}
